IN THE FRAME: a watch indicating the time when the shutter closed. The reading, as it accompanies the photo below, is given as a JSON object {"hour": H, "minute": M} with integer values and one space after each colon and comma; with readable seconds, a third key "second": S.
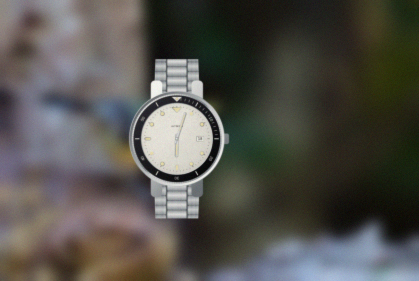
{"hour": 6, "minute": 3}
